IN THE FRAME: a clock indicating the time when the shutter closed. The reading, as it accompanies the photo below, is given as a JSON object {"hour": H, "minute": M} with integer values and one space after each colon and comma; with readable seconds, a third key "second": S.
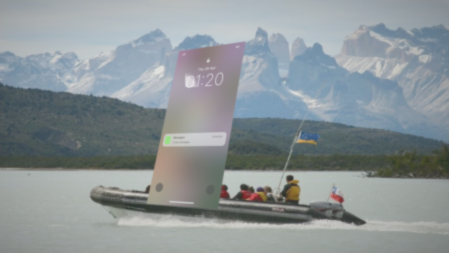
{"hour": 1, "minute": 20}
